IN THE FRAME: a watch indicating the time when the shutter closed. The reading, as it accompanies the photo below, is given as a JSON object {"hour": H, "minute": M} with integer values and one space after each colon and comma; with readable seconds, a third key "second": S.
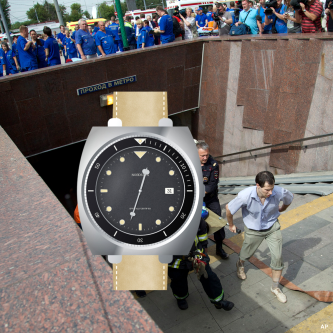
{"hour": 12, "minute": 33}
